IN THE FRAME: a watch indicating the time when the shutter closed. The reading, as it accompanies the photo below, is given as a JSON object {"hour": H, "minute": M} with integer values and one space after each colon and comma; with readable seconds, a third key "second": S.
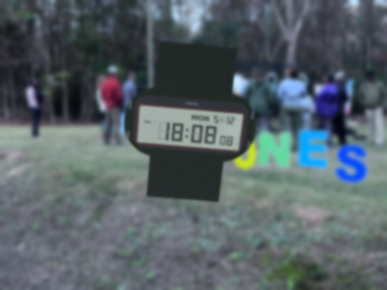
{"hour": 18, "minute": 8}
